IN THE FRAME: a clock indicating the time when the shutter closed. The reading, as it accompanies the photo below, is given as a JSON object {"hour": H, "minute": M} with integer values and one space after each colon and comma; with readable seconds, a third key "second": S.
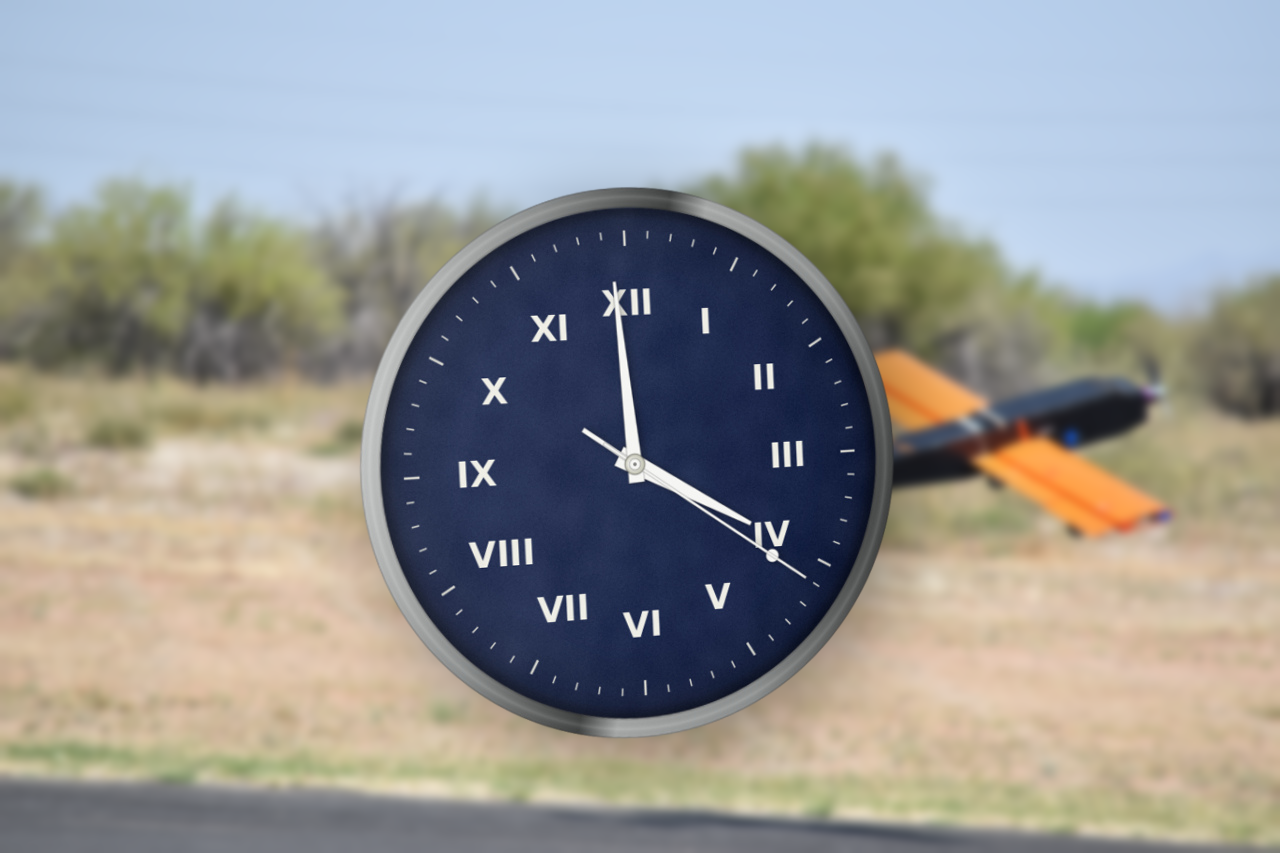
{"hour": 3, "minute": 59, "second": 21}
